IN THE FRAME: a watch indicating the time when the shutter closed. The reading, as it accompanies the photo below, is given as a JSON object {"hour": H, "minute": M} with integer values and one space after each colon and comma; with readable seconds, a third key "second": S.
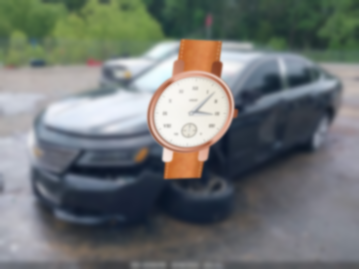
{"hour": 3, "minute": 7}
